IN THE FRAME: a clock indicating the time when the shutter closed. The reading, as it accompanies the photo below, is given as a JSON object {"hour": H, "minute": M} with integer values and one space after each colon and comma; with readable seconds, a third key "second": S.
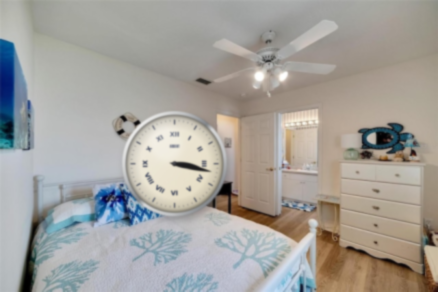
{"hour": 3, "minute": 17}
